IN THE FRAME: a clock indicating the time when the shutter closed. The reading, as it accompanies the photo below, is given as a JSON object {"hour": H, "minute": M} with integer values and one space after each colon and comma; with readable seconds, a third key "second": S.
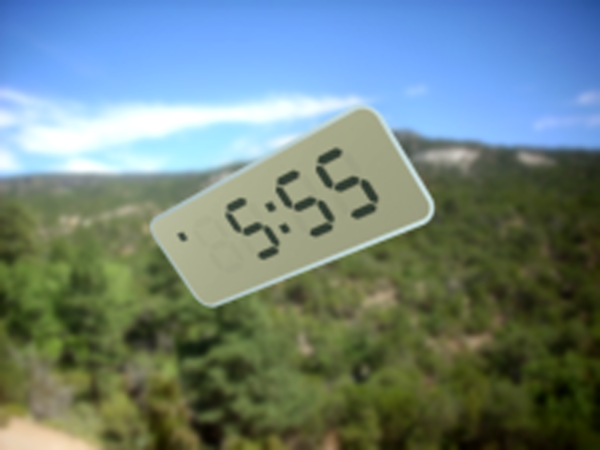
{"hour": 5, "minute": 55}
